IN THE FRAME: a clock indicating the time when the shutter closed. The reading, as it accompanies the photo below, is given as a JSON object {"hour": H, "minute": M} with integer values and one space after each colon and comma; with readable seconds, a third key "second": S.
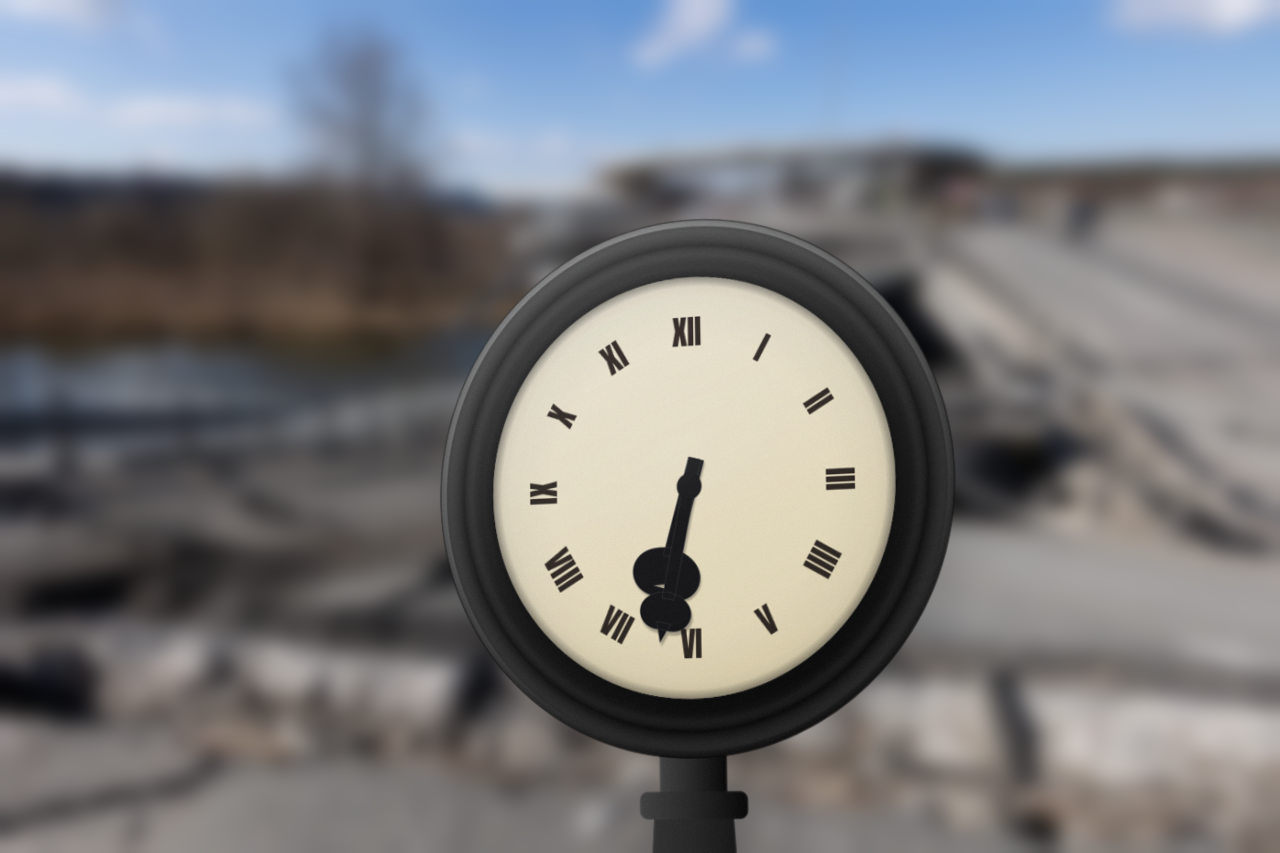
{"hour": 6, "minute": 32}
